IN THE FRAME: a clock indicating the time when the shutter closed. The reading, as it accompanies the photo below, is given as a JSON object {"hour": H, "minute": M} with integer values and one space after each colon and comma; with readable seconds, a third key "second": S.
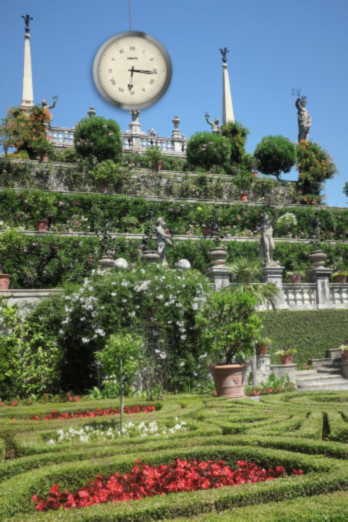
{"hour": 6, "minute": 16}
